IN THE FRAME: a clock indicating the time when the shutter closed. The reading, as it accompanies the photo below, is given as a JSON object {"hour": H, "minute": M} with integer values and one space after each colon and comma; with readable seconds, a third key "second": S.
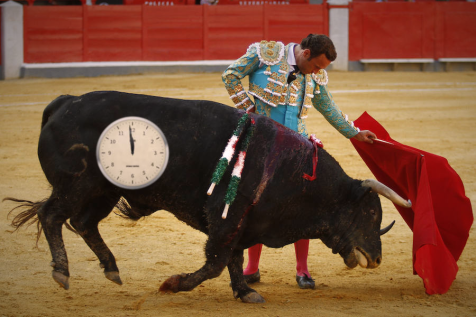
{"hour": 11, "minute": 59}
